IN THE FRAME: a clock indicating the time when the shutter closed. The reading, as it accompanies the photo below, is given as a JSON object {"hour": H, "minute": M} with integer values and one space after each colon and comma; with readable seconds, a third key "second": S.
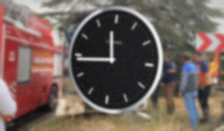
{"hour": 11, "minute": 44}
